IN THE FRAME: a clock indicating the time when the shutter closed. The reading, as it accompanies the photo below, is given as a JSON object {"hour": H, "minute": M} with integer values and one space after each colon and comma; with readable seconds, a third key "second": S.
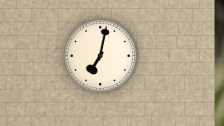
{"hour": 7, "minute": 2}
